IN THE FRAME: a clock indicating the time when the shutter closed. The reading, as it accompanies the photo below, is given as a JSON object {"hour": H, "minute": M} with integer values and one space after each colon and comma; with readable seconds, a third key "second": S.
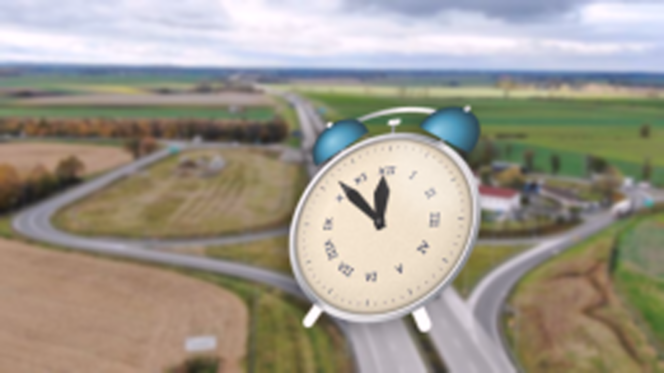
{"hour": 11, "minute": 52}
